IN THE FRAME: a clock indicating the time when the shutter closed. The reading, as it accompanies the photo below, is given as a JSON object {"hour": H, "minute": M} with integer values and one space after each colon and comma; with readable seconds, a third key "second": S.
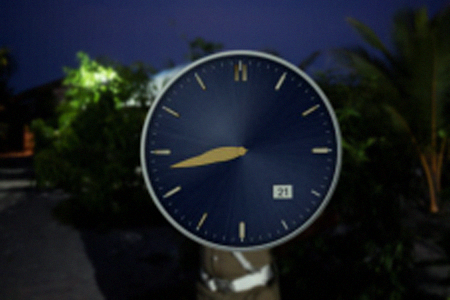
{"hour": 8, "minute": 43}
